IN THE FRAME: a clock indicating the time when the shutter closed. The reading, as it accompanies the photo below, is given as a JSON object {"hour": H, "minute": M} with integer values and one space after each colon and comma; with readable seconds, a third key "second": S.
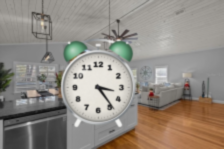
{"hour": 3, "minute": 24}
